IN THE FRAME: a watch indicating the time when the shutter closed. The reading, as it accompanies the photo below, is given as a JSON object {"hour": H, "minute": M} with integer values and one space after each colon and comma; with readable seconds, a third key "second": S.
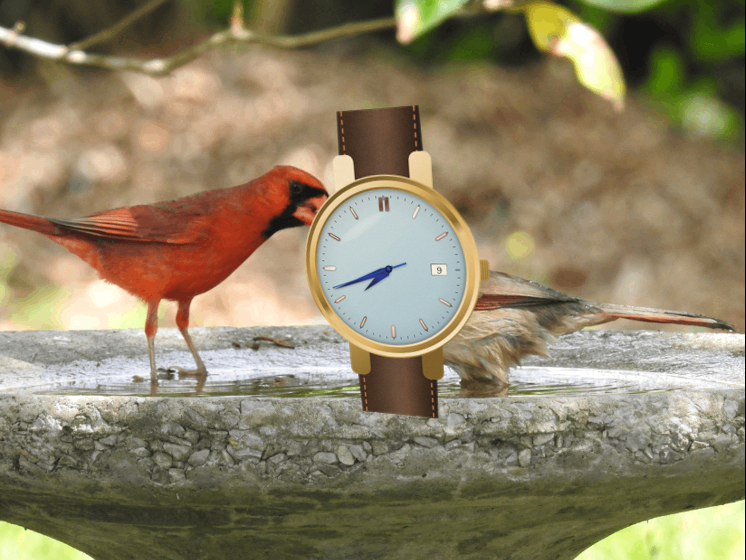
{"hour": 7, "minute": 41, "second": 42}
